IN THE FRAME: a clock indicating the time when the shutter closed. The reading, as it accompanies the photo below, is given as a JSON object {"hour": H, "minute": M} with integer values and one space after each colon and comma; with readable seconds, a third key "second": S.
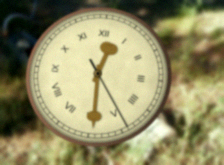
{"hour": 12, "minute": 29, "second": 24}
